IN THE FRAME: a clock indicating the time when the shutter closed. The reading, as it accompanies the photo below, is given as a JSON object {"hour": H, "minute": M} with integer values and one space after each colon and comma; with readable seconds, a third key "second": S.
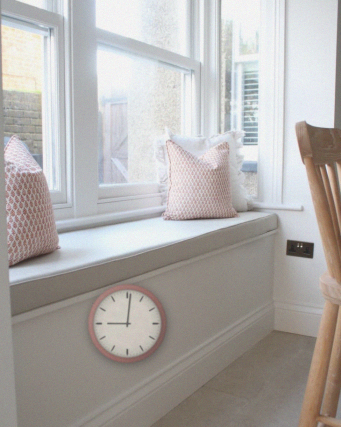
{"hour": 9, "minute": 1}
